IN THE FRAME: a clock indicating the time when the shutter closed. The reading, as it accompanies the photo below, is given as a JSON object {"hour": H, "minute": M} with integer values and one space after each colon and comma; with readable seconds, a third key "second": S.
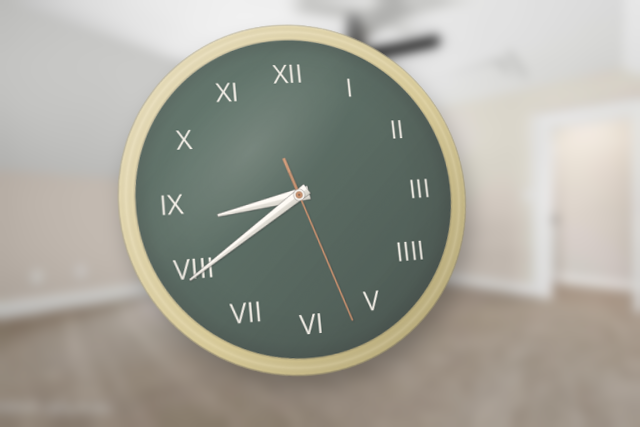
{"hour": 8, "minute": 39, "second": 27}
